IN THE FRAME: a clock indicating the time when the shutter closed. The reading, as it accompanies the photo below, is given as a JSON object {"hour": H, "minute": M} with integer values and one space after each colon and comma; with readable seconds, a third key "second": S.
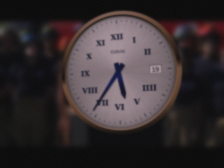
{"hour": 5, "minute": 36}
